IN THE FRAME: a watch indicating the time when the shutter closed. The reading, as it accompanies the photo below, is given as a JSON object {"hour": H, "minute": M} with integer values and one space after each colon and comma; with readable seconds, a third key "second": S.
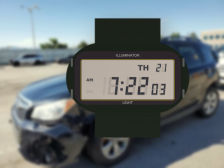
{"hour": 7, "minute": 22, "second": 3}
